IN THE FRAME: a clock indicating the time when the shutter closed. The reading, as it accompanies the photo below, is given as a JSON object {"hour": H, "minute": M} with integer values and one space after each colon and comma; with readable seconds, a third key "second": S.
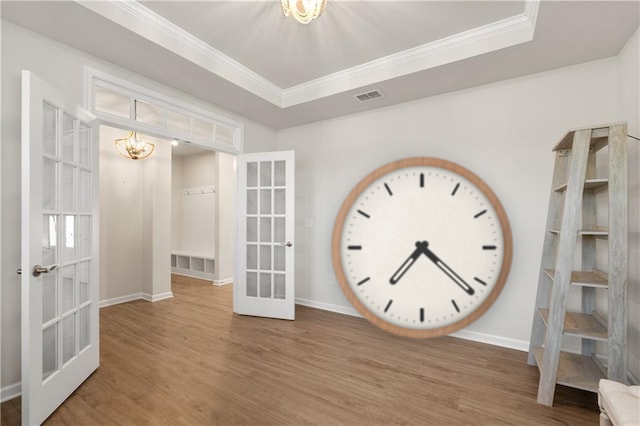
{"hour": 7, "minute": 22}
